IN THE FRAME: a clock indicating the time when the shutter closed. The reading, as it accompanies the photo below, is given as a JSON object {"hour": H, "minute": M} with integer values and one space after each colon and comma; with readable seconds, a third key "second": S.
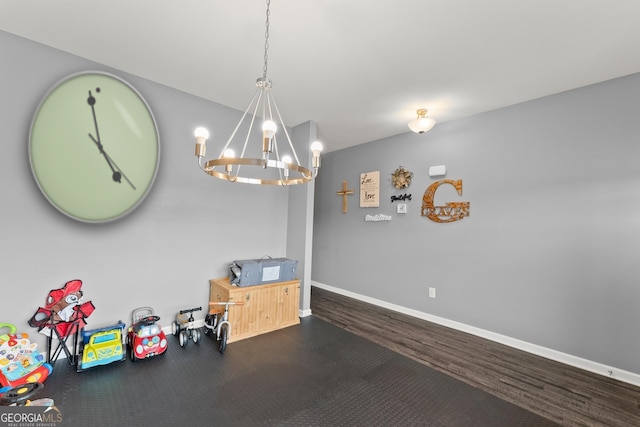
{"hour": 4, "minute": 58, "second": 23}
